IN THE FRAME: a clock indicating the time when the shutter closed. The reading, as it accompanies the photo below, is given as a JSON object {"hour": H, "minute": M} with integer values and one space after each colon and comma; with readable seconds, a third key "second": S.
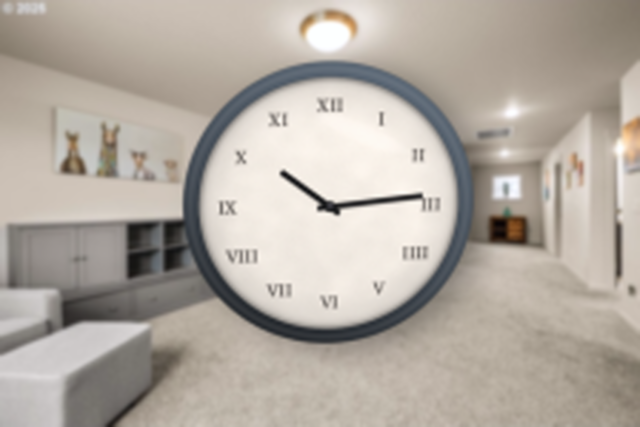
{"hour": 10, "minute": 14}
